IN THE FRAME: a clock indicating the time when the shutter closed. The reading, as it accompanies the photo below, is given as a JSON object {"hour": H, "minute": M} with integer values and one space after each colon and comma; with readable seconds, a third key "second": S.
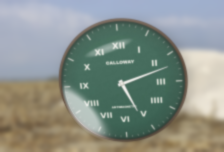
{"hour": 5, "minute": 12}
